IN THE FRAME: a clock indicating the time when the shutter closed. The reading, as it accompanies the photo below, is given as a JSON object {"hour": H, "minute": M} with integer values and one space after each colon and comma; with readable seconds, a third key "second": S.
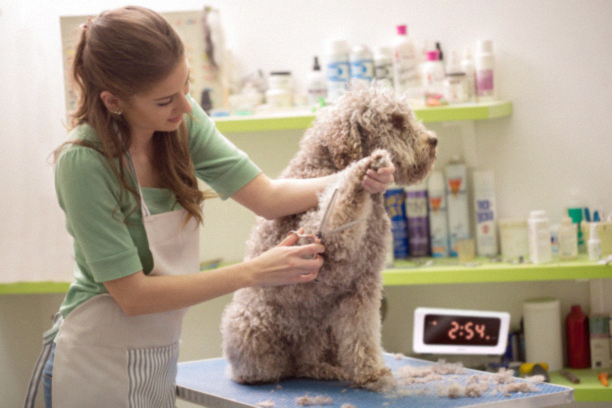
{"hour": 2, "minute": 54}
